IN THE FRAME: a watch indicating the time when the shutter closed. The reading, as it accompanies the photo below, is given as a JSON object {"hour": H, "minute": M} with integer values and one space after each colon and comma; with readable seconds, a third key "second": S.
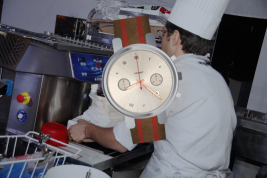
{"hour": 8, "minute": 23}
